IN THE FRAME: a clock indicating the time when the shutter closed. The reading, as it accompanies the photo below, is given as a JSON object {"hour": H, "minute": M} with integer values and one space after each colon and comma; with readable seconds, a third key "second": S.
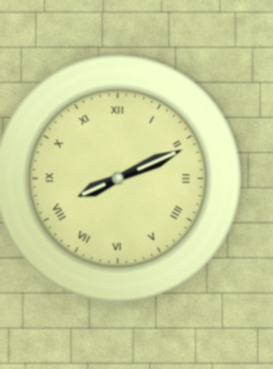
{"hour": 8, "minute": 11}
